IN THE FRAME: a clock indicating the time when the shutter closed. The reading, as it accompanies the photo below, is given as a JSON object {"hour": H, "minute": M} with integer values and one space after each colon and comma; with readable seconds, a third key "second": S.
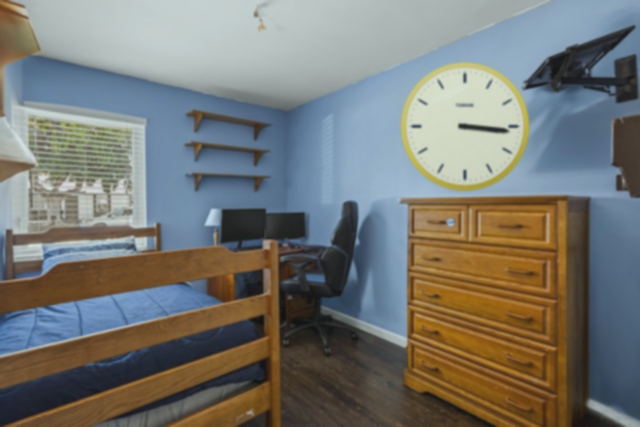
{"hour": 3, "minute": 16}
